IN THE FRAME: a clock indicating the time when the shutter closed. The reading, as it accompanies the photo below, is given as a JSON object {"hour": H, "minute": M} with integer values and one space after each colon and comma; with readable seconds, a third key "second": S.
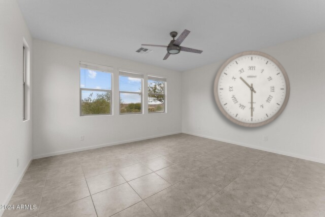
{"hour": 10, "minute": 30}
